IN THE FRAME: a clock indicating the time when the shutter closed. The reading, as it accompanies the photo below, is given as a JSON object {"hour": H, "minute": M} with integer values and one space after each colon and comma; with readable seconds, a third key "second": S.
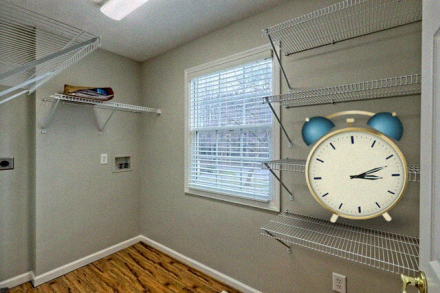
{"hour": 3, "minute": 12}
